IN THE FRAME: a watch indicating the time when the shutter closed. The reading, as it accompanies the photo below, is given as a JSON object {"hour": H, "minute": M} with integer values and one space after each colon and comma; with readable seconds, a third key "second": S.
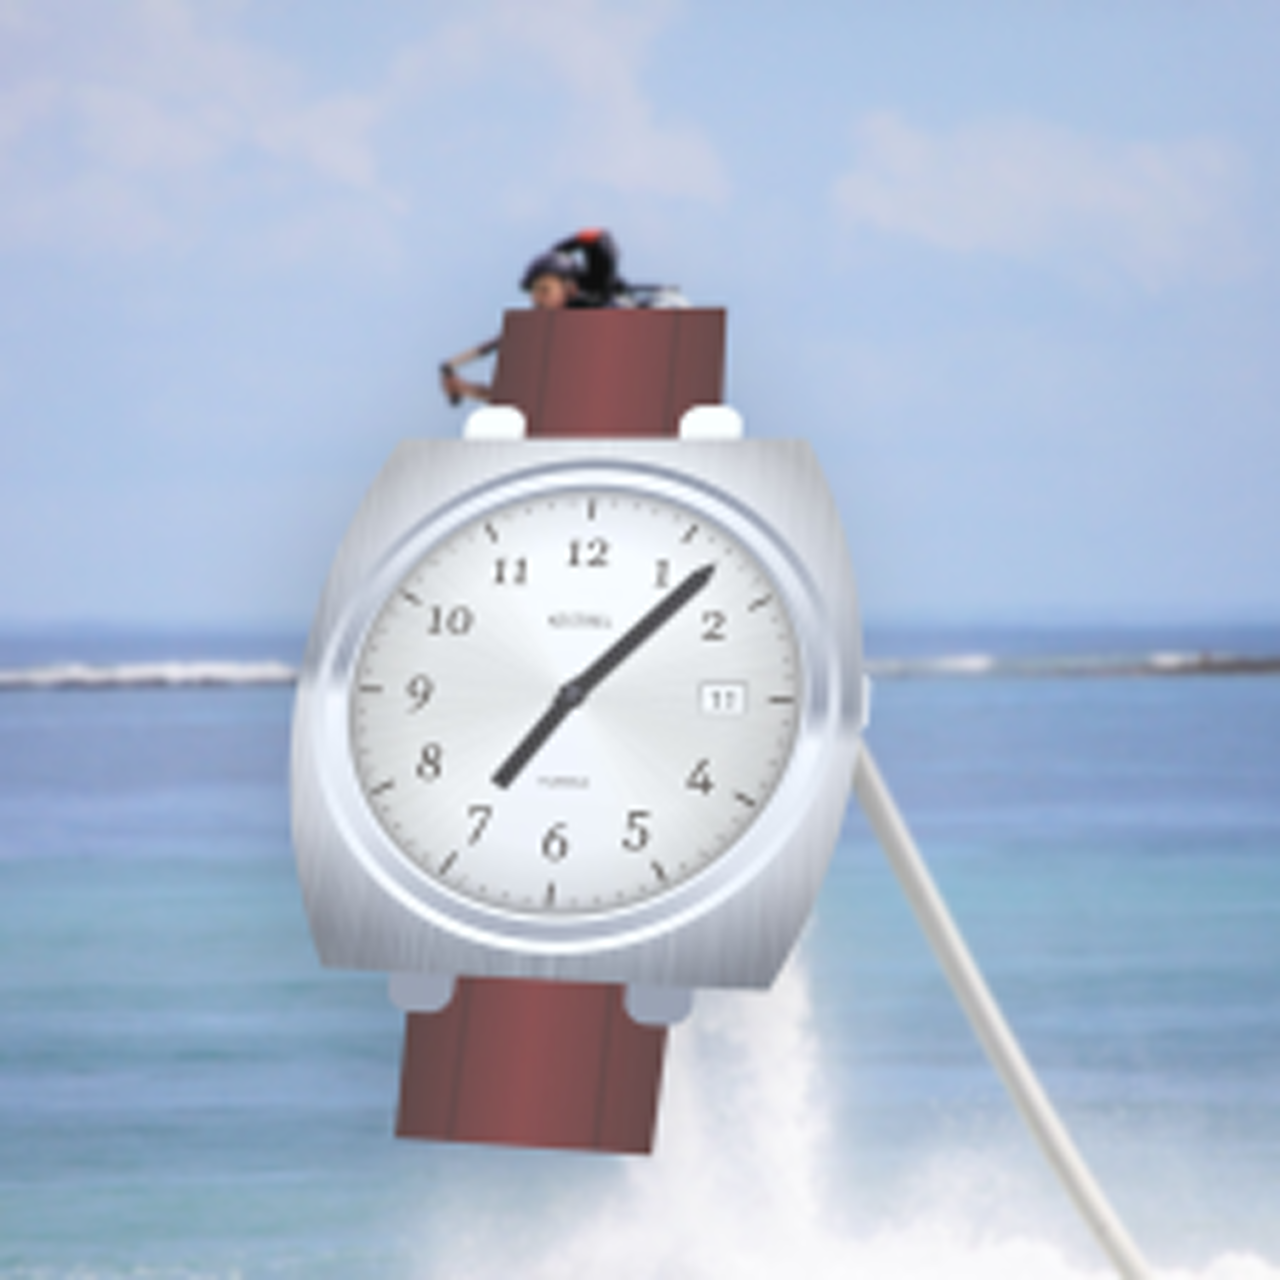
{"hour": 7, "minute": 7}
